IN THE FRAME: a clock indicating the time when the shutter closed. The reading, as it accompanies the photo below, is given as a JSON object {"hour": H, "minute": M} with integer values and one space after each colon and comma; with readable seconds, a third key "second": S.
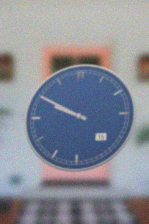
{"hour": 9, "minute": 50}
